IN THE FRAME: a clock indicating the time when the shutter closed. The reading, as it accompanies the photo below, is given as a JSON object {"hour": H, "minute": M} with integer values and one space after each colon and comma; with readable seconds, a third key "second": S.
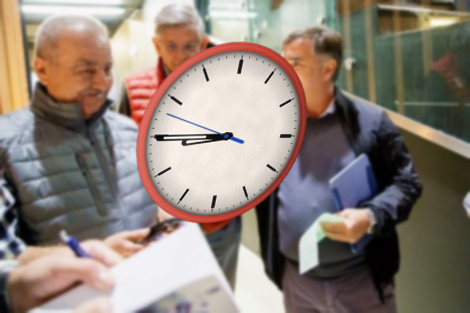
{"hour": 8, "minute": 44, "second": 48}
